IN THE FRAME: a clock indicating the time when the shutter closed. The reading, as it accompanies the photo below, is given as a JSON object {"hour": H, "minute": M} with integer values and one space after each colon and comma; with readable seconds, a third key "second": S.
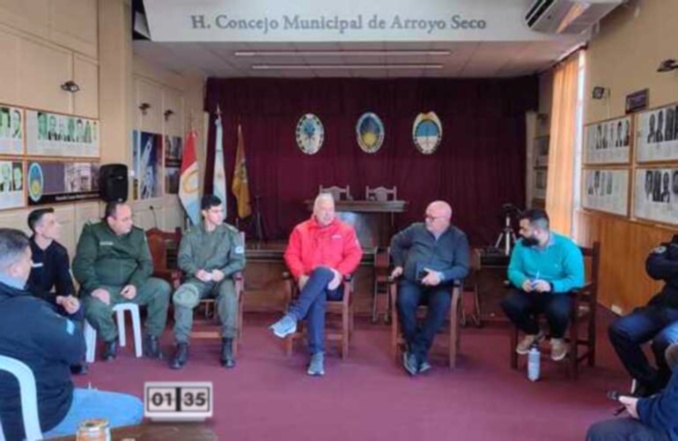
{"hour": 1, "minute": 35}
